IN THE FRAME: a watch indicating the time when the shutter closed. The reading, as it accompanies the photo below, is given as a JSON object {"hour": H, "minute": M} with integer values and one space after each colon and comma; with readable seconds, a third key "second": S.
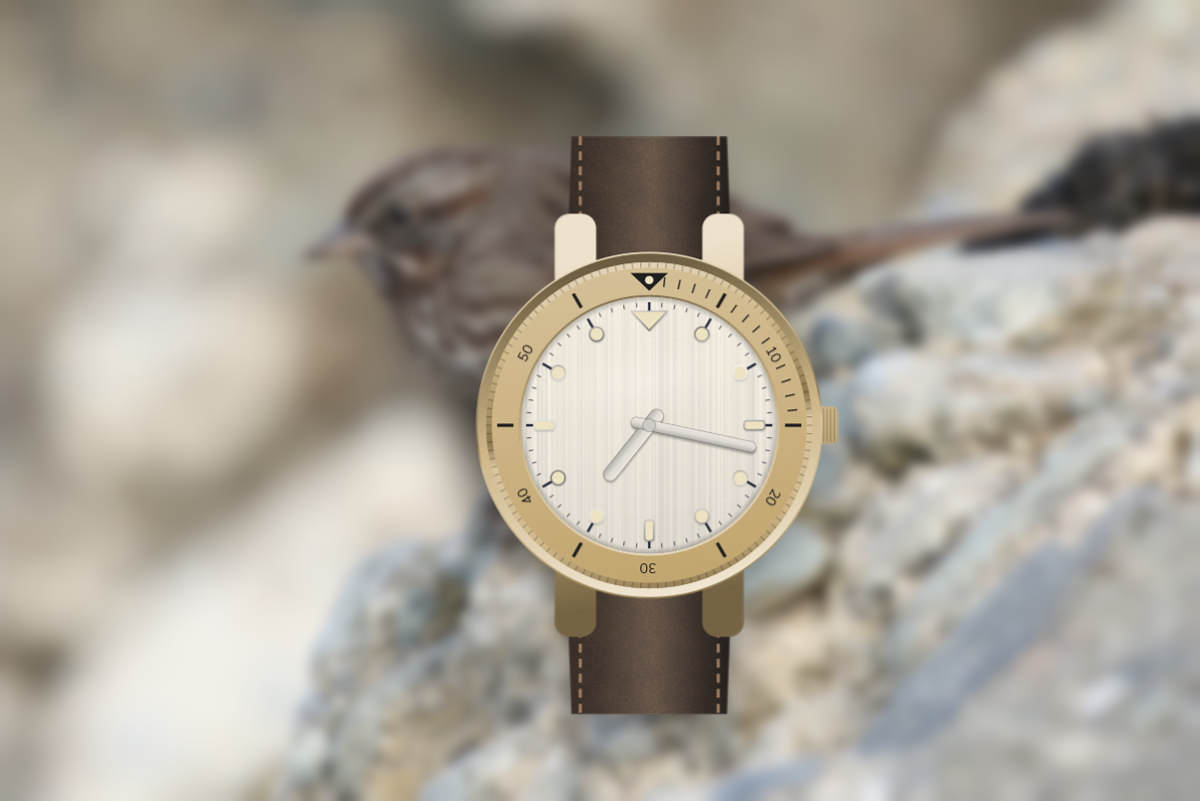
{"hour": 7, "minute": 17}
